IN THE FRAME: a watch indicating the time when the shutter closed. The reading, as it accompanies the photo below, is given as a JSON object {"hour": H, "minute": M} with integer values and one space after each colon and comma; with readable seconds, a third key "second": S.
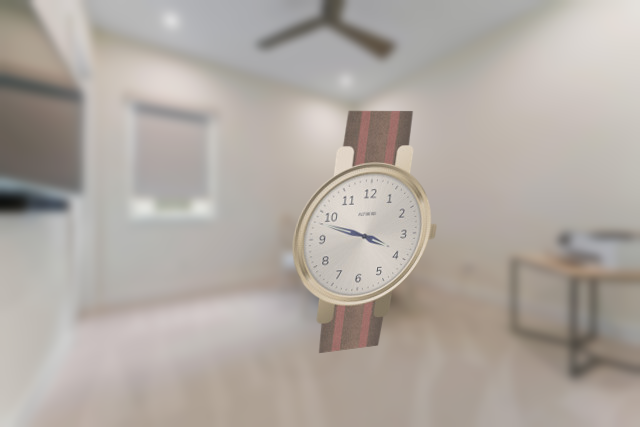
{"hour": 3, "minute": 48}
